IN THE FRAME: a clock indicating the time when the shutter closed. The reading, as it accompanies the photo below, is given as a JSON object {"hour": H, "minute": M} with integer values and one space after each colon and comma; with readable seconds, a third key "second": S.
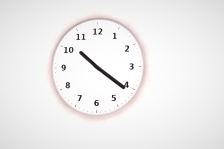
{"hour": 10, "minute": 21}
